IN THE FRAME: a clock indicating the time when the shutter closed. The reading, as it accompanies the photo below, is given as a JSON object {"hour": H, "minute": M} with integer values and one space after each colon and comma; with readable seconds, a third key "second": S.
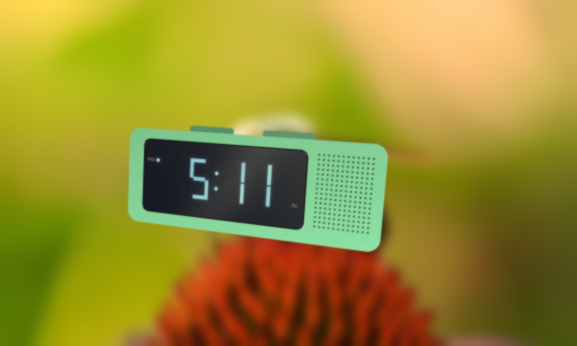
{"hour": 5, "minute": 11}
